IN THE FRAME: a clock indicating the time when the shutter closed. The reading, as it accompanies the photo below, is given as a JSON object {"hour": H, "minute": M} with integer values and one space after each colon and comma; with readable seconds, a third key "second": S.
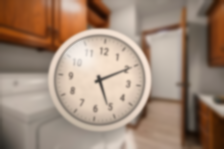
{"hour": 5, "minute": 10}
